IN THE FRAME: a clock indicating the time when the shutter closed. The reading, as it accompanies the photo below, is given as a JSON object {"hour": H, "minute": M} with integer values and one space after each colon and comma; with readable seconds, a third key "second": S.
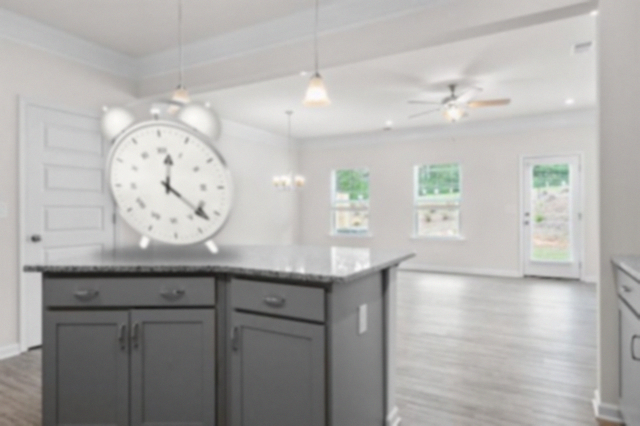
{"hour": 12, "minute": 22}
